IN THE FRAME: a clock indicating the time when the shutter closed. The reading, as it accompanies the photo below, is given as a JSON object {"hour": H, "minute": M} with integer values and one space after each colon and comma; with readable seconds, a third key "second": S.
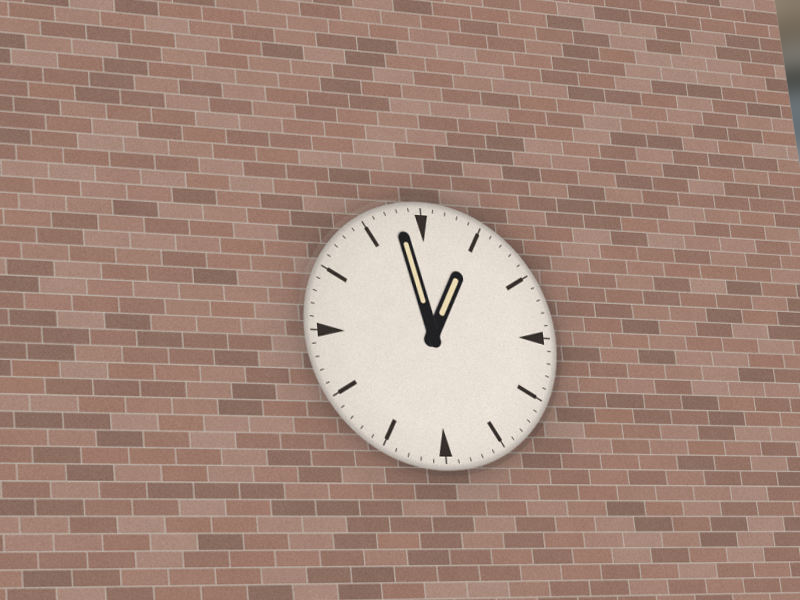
{"hour": 12, "minute": 58}
